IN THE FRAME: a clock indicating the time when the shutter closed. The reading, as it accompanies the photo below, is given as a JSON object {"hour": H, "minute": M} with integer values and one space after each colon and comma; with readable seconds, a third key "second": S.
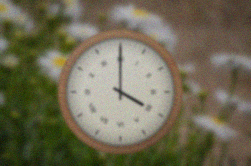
{"hour": 4, "minute": 0}
